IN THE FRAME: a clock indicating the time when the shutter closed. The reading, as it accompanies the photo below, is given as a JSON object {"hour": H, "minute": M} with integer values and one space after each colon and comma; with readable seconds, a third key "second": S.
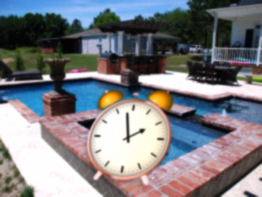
{"hour": 1, "minute": 58}
